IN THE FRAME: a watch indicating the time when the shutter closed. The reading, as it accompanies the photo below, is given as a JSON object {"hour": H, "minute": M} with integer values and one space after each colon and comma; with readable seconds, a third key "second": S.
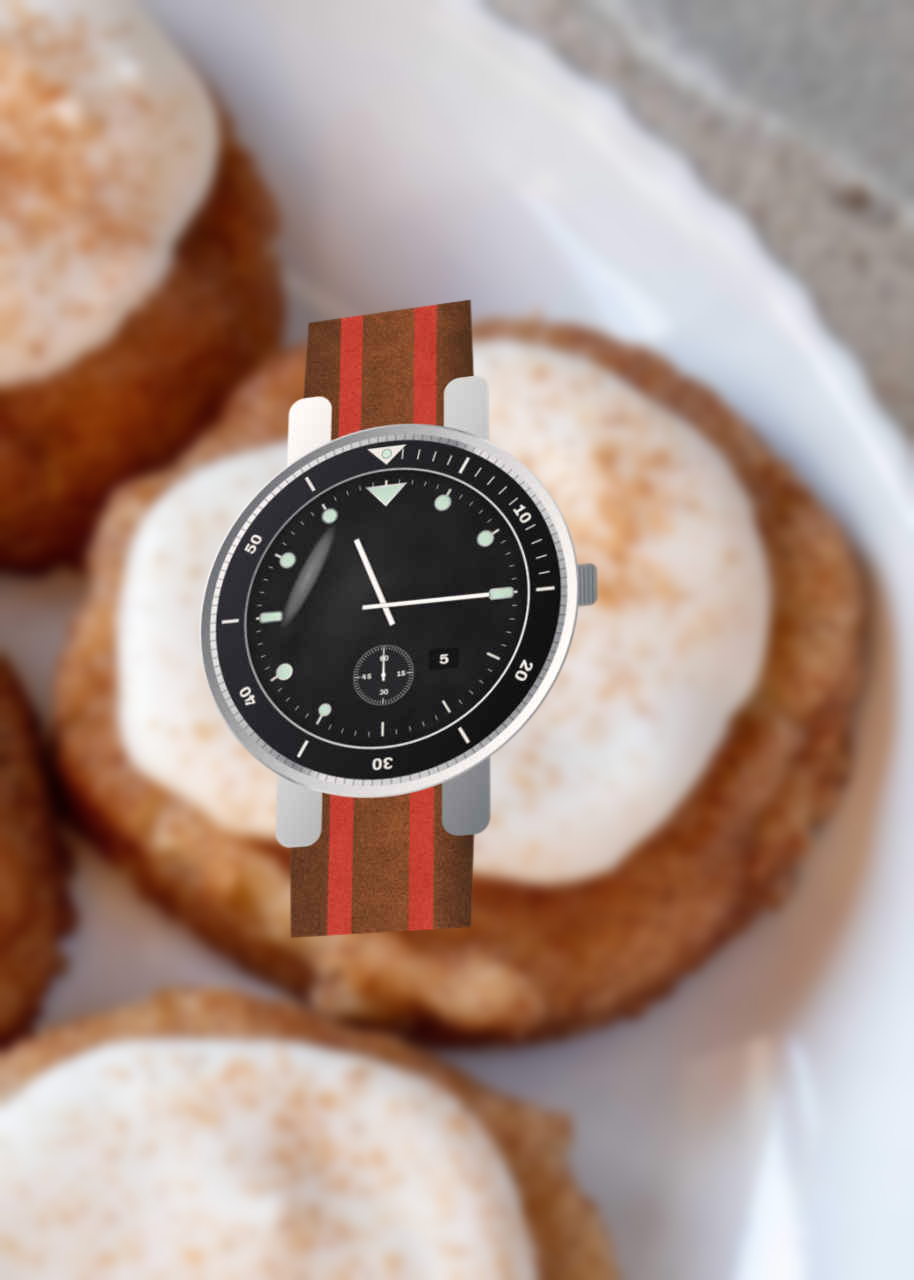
{"hour": 11, "minute": 15}
